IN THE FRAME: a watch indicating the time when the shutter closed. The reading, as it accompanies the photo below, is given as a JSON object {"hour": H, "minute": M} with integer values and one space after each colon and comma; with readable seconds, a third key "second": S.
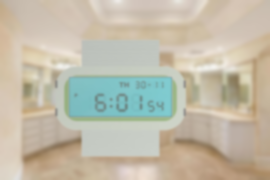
{"hour": 6, "minute": 1, "second": 54}
